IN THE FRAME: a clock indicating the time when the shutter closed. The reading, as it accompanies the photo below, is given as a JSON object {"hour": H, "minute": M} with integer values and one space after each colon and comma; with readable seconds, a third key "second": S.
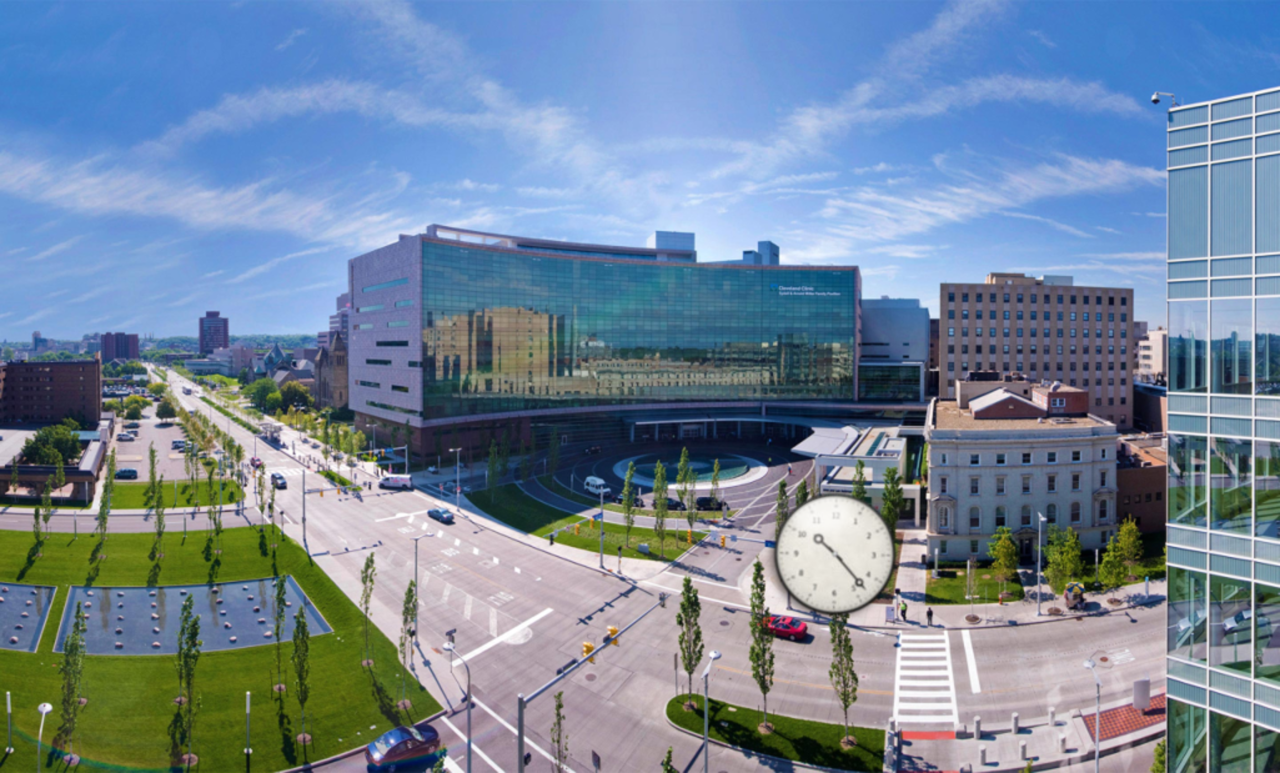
{"hour": 10, "minute": 23}
